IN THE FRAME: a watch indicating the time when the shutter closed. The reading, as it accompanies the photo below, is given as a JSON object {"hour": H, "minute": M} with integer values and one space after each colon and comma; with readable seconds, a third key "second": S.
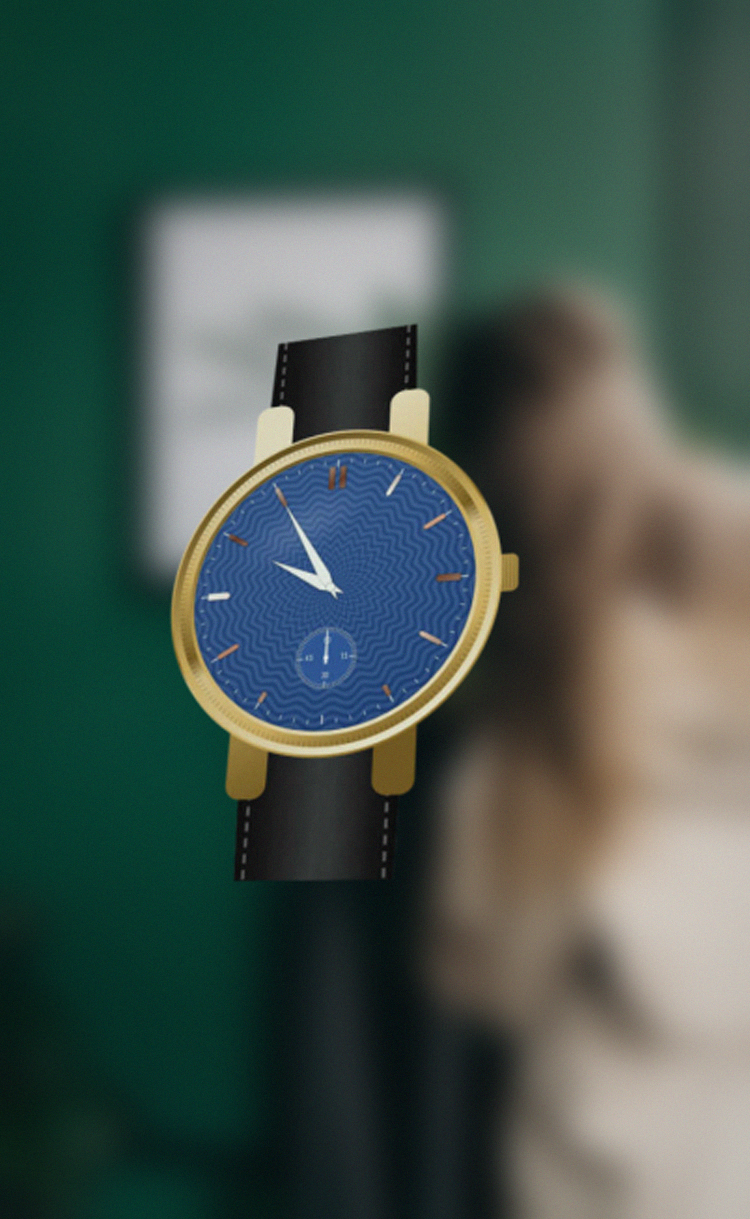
{"hour": 9, "minute": 55}
